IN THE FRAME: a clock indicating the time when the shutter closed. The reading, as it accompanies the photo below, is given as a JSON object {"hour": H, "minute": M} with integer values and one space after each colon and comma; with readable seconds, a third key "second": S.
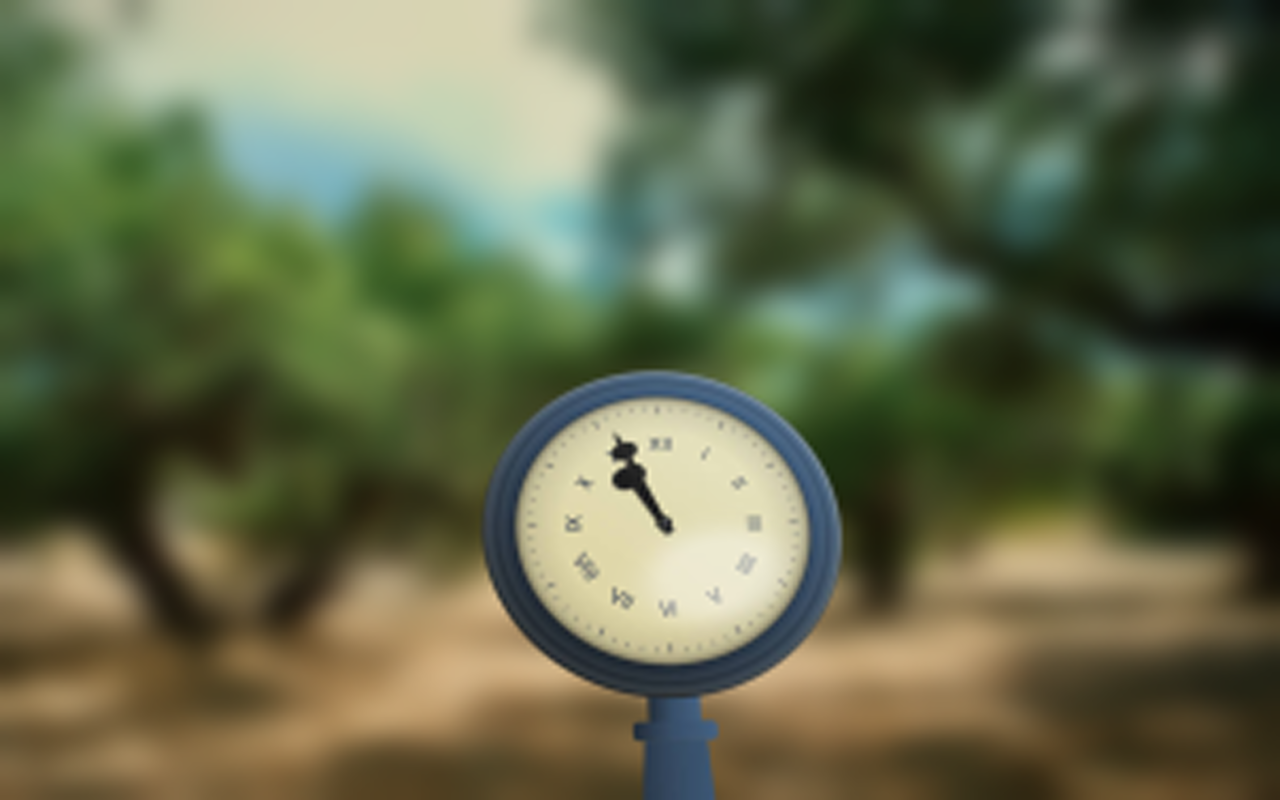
{"hour": 10, "minute": 56}
